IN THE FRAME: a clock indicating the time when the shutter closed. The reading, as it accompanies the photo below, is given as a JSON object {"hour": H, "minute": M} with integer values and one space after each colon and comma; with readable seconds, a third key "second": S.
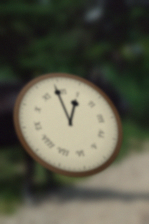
{"hour": 12, "minute": 59}
